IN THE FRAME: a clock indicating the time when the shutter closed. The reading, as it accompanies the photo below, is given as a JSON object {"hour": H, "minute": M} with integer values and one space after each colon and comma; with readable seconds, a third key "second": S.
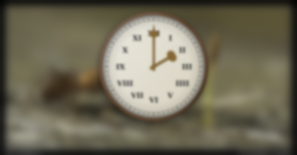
{"hour": 2, "minute": 0}
